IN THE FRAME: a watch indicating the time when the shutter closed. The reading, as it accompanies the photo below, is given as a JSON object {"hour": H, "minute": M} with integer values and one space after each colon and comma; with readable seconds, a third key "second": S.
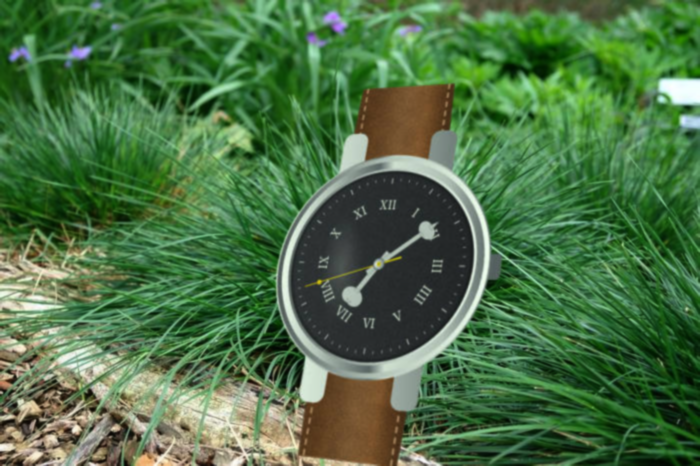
{"hour": 7, "minute": 8, "second": 42}
